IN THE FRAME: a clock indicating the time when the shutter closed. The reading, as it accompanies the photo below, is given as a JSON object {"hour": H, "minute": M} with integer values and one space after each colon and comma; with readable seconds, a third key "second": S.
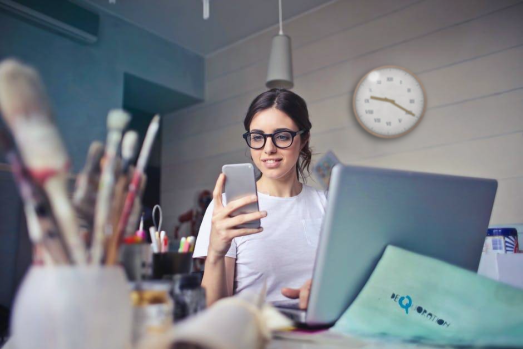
{"hour": 9, "minute": 20}
